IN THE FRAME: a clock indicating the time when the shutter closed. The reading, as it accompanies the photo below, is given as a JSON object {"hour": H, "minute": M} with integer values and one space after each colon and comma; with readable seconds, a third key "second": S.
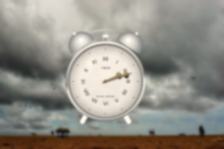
{"hour": 2, "minute": 12}
